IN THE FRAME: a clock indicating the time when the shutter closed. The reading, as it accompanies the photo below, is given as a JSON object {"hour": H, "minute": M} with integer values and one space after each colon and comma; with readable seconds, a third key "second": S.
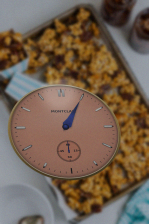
{"hour": 1, "minute": 5}
